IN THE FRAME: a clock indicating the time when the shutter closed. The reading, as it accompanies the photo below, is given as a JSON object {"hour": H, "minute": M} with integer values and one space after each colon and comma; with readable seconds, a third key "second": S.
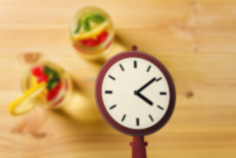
{"hour": 4, "minute": 9}
